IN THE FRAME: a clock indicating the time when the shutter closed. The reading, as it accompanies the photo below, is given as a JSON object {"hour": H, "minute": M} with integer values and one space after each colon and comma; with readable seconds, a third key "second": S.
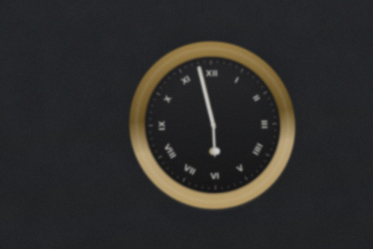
{"hour": 5, "minute": 58}
